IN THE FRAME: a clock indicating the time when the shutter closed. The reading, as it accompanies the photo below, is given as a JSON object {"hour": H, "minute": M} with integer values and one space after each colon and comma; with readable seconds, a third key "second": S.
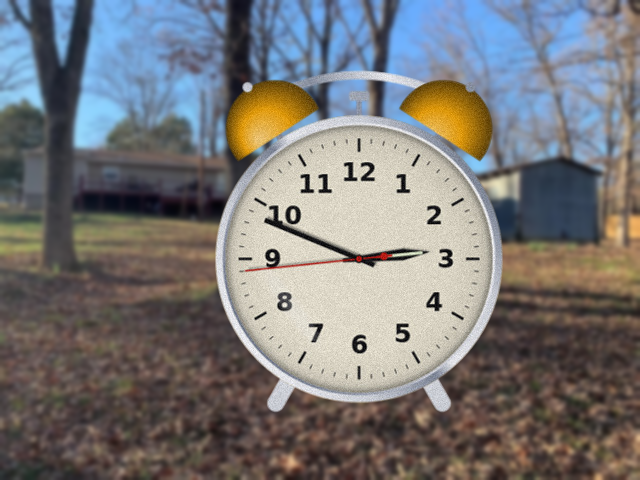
{"hour": 2, "minute": 48, "second": 44}
